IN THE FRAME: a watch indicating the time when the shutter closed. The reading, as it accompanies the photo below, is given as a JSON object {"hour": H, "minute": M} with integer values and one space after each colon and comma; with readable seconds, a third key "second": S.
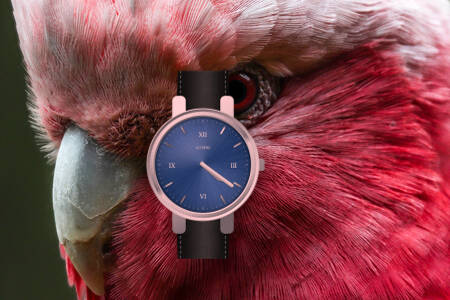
{"hour": 4, "minute": 21}
